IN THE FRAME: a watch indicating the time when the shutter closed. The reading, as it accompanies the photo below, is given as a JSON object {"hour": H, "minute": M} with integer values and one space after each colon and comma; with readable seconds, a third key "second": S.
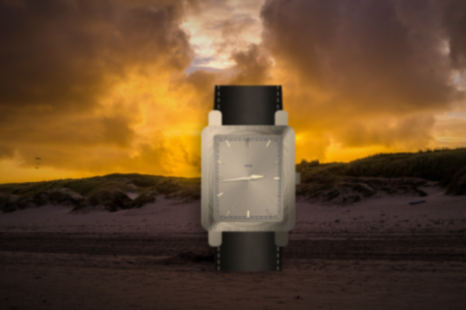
{"hour": 2, "minute": 44}
